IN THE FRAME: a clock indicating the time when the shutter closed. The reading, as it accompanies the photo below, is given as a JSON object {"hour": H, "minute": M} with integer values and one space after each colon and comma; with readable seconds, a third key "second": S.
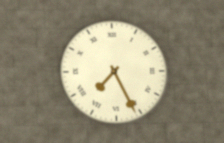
{"hour": 7, "minute": 26}
